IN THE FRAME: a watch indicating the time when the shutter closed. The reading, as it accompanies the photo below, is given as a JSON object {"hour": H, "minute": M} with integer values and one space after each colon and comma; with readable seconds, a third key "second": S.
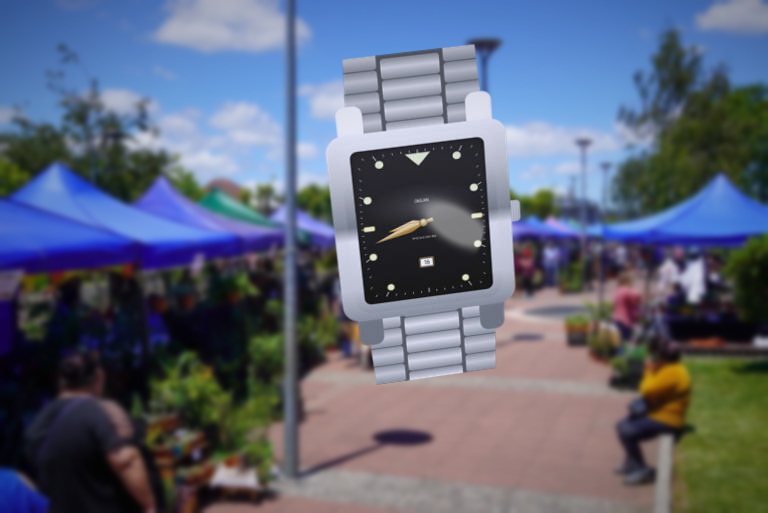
{"hour": 8, "minute": 42}
